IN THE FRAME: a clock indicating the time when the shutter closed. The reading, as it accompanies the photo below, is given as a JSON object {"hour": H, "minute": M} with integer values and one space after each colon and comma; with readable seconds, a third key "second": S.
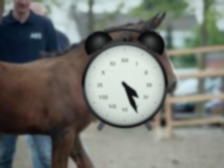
{"hour": 4, "minute": 26}
